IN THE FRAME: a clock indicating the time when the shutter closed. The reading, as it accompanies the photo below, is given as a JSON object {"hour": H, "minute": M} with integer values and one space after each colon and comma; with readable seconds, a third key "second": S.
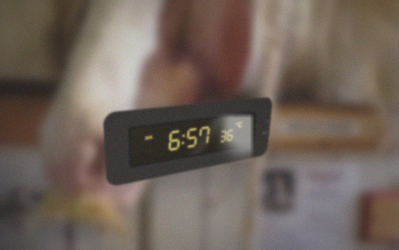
{"hour": 6, "minute": 57}
